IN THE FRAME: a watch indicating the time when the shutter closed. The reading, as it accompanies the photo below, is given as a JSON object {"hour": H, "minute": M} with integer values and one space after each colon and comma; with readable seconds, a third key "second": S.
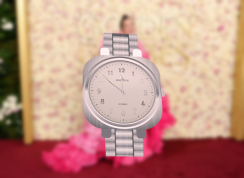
{"hour": 11, "minute": 52}
